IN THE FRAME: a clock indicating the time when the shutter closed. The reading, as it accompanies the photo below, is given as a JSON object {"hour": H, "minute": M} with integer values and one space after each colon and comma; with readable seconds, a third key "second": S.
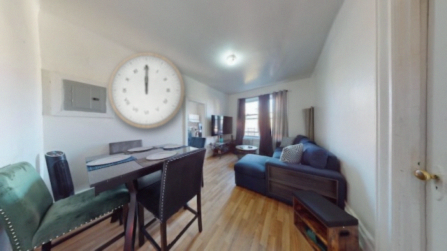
{"hour": 12, "minute": 0}
